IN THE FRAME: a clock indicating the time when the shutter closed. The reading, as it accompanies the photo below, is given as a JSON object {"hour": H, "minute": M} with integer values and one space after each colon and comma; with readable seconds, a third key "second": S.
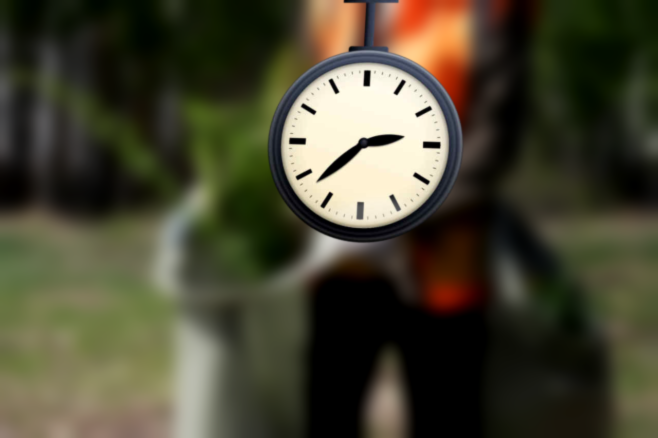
{"hour": 2, "minute": 38}
